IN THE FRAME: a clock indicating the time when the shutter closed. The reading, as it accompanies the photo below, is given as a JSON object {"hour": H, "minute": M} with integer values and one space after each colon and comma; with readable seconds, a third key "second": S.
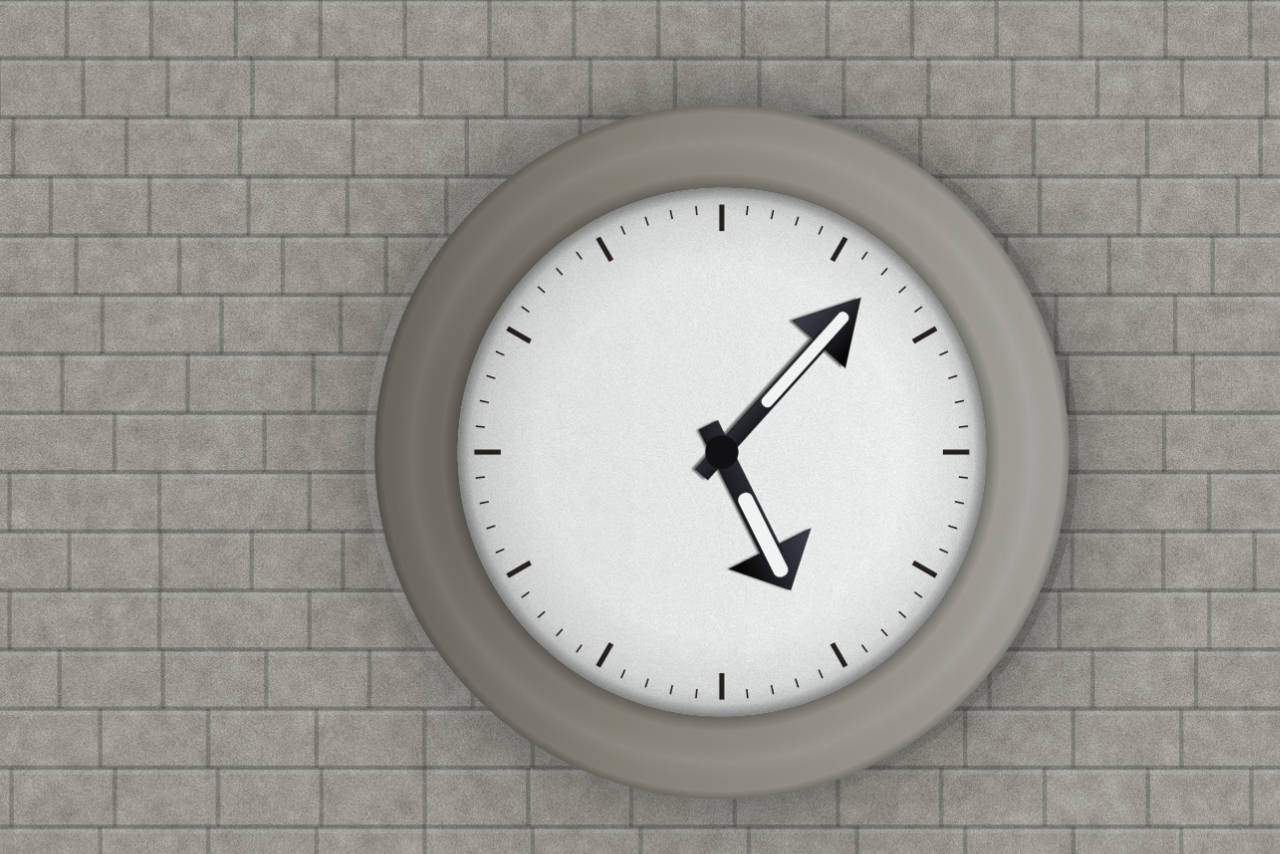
{"hour": 5, "minute": 7}
